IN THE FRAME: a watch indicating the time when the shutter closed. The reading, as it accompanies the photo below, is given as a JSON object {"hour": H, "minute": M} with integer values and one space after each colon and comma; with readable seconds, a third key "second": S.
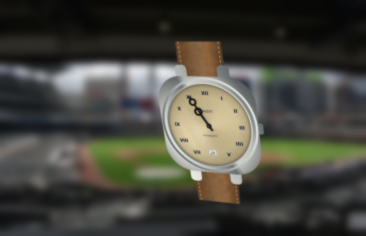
{"hour": 10, "minute": 55}
